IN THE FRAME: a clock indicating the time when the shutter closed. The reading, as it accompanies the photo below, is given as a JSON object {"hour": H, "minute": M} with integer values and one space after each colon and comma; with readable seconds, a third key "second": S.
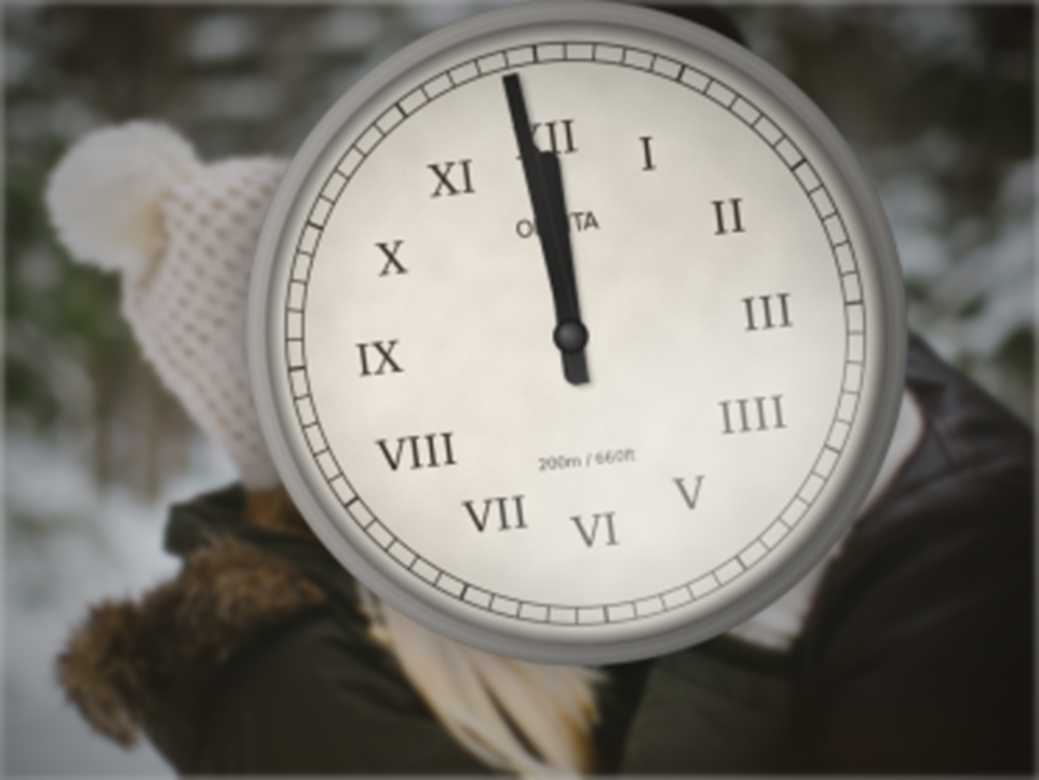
{"hour": 11, "minute": 59}
